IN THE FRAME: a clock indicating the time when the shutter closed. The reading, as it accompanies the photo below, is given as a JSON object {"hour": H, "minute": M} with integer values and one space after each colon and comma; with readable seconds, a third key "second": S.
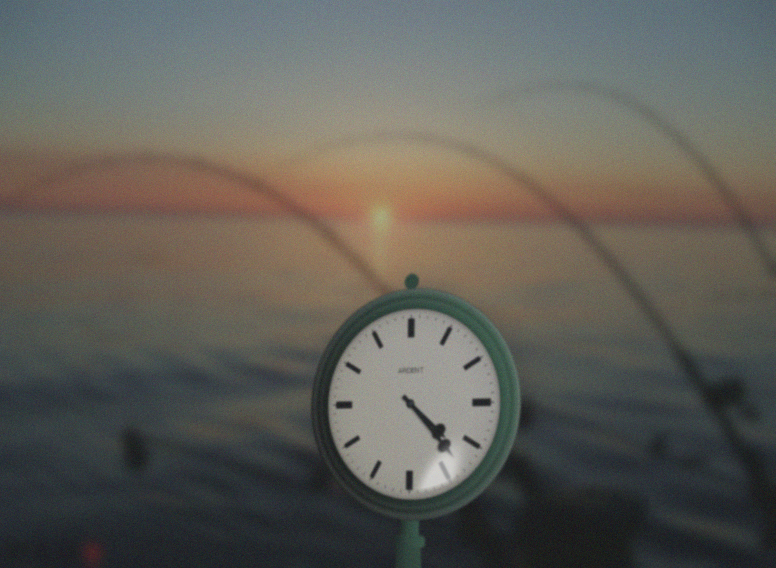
{"hour": 4, "minute": 23}
